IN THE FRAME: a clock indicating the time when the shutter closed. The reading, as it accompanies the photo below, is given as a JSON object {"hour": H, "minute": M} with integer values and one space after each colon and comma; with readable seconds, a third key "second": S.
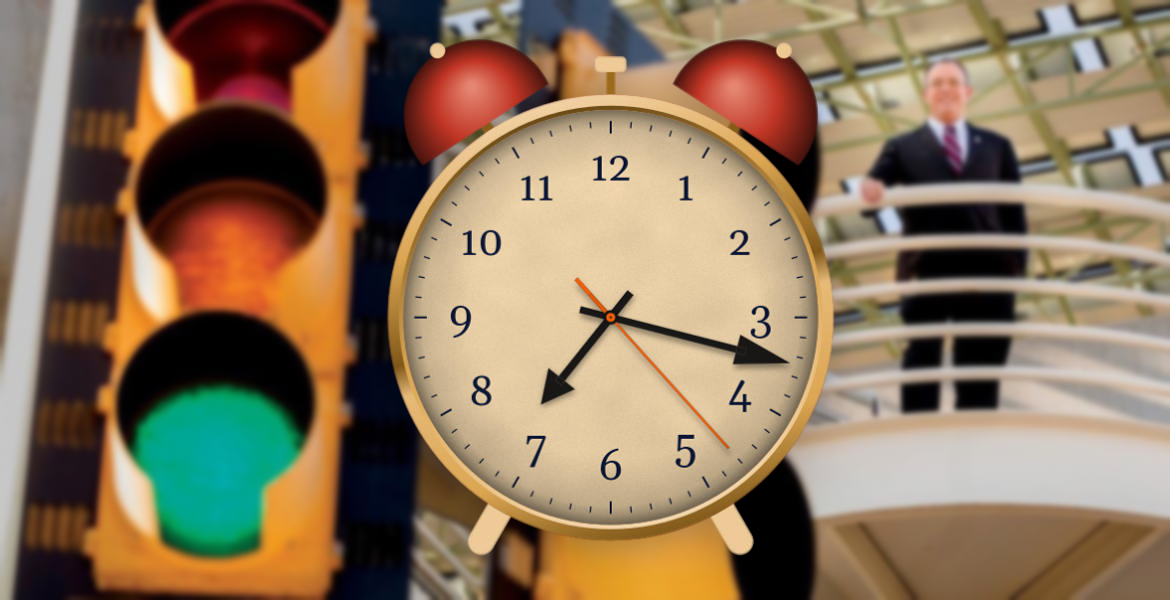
{"hour": 7, "minute": 17, "second": 23}
